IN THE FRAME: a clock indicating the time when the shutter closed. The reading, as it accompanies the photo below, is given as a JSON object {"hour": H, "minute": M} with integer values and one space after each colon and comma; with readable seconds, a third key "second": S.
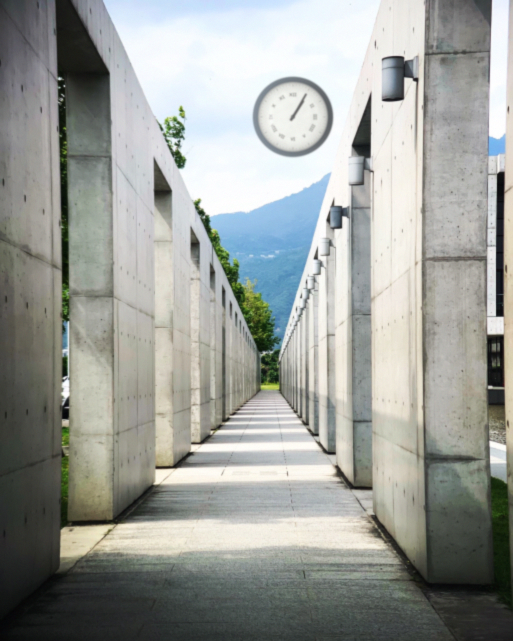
{"hour": 1, "minute": 5}
